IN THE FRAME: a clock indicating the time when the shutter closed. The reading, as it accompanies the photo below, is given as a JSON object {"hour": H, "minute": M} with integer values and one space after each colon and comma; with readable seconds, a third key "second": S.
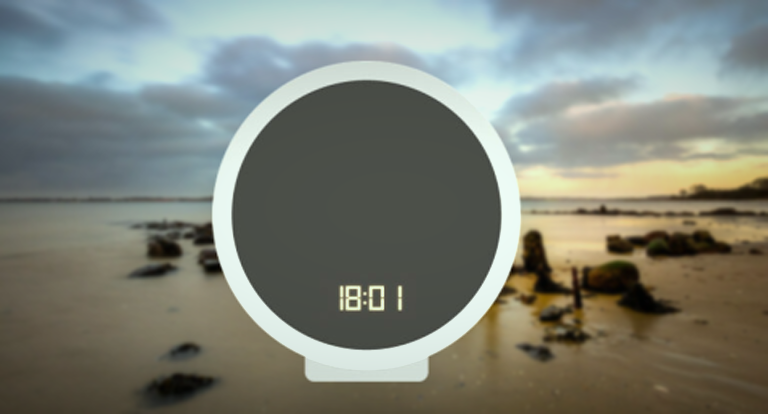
{"hour": 18, "minute": 1}
